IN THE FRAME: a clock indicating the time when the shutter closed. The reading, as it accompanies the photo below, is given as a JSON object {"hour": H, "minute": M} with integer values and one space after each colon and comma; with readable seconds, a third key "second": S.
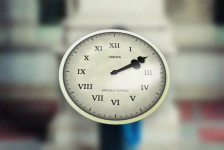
{"hour": 2, "minute": 10}
